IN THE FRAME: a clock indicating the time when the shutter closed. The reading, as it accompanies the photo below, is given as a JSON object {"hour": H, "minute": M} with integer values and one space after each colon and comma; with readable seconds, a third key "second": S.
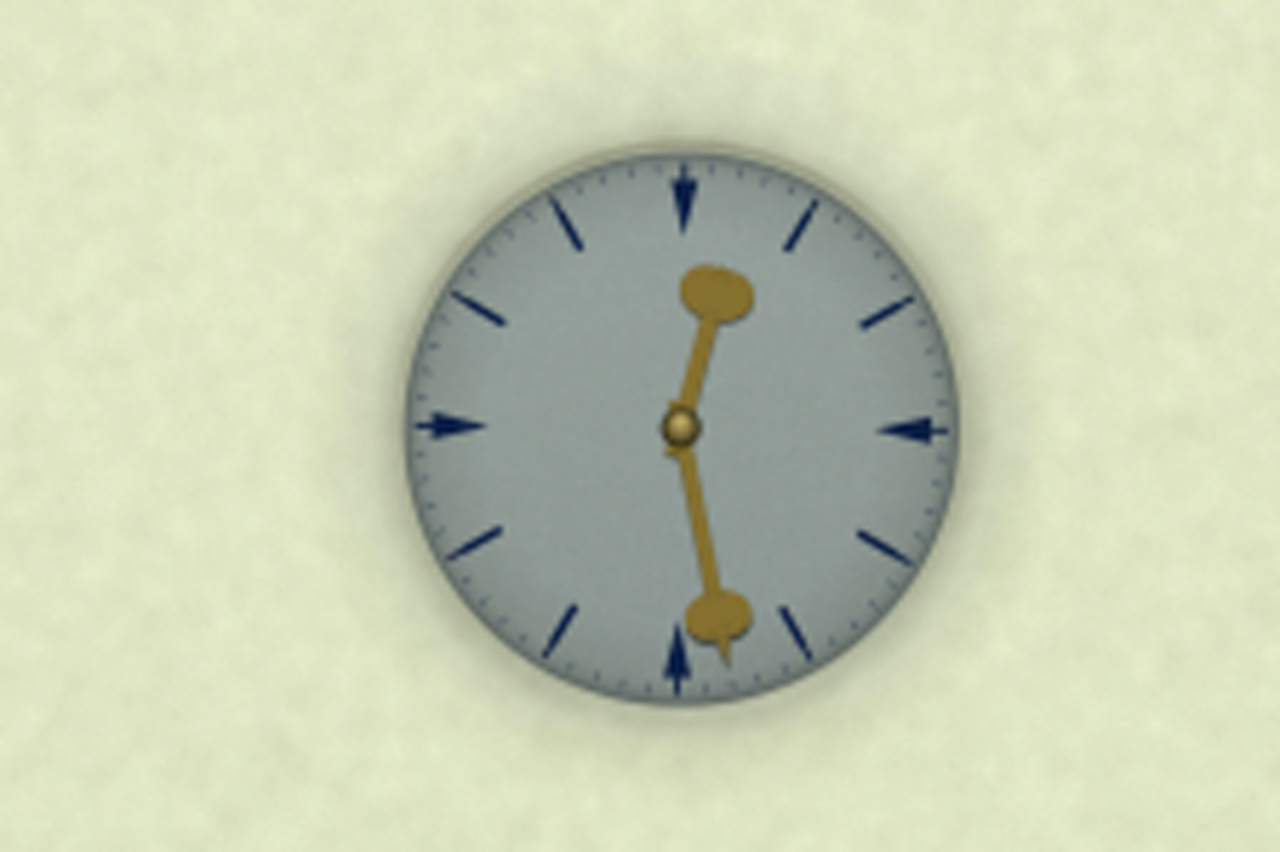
{"hour": 12, "minute": 28}
